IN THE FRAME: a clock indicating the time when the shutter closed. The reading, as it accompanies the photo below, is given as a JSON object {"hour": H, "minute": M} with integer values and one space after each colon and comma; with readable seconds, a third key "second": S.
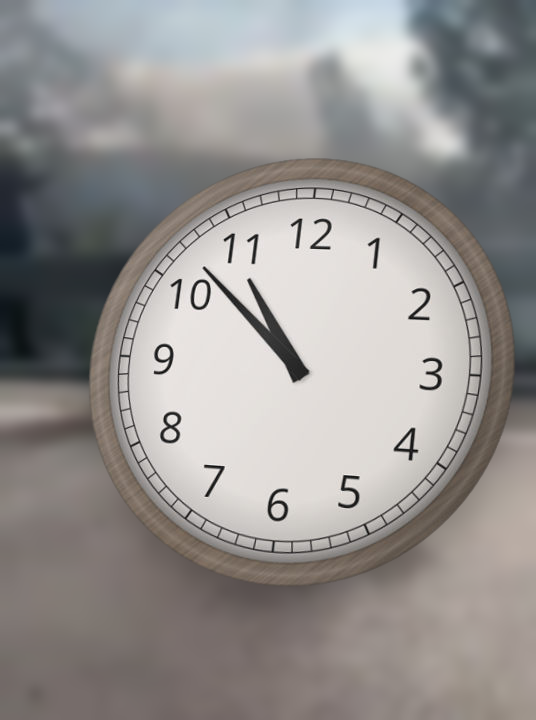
{"hour": 10, "minute": 52}
